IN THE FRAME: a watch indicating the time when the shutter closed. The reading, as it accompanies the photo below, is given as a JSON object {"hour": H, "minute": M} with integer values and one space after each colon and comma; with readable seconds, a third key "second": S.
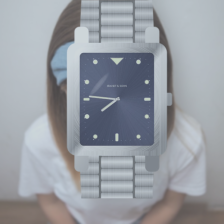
{"hour": 7, "minute": 46}
